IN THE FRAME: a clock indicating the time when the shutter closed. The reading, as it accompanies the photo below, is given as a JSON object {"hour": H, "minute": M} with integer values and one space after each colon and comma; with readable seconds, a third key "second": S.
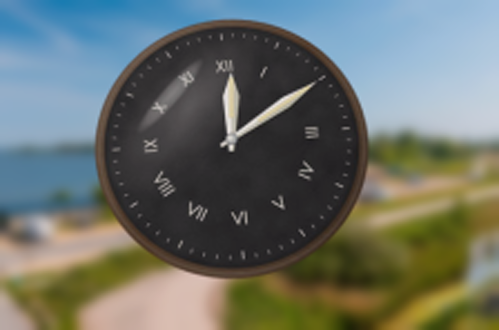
{"hour": 12, "minute": 10}
